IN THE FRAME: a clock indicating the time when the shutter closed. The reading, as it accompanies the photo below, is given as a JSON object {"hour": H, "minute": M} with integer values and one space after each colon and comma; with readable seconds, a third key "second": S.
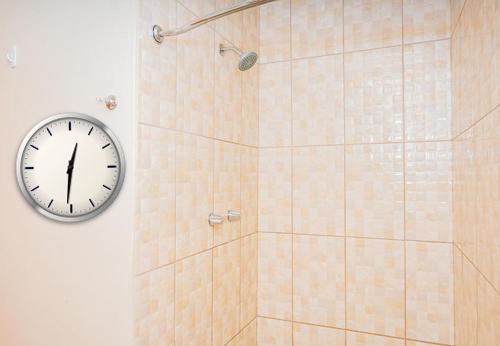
{"hour": 12, "minute": 31}
